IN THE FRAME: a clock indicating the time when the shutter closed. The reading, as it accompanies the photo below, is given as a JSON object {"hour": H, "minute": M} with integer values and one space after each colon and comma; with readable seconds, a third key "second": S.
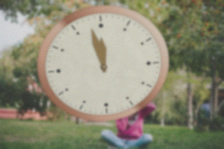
{"hour": 11, "minute": 58}
